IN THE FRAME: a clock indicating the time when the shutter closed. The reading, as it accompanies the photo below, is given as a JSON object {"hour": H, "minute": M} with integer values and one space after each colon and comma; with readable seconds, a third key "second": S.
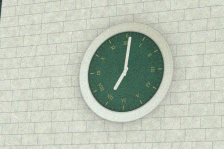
{"hour": 7, "minute": 1}
